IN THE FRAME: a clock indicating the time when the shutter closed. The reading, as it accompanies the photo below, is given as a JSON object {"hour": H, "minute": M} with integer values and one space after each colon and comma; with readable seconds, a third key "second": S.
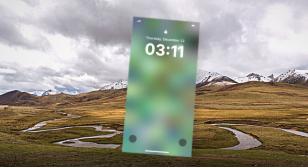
{"hour": 3, "minute": 11}
